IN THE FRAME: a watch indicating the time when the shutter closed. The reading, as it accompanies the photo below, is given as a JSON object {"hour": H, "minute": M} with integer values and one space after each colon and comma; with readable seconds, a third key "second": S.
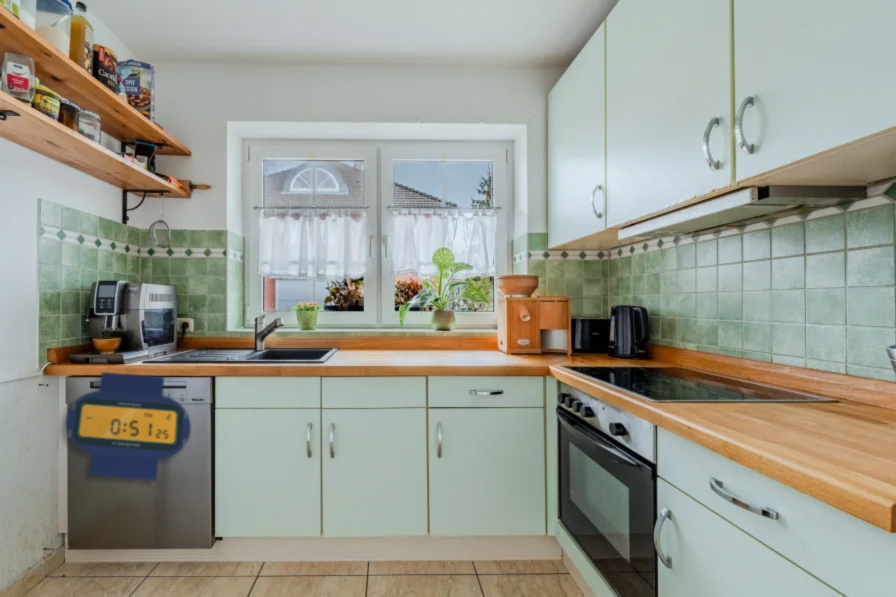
{"hour": 0, "minute": 51}
